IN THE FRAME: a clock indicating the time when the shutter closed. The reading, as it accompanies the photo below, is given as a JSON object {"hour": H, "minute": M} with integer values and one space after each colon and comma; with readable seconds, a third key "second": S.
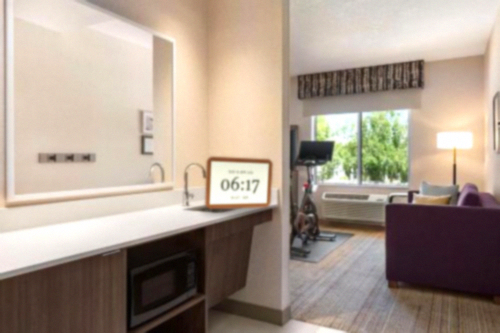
{"hour": 6, "minute": 17}
